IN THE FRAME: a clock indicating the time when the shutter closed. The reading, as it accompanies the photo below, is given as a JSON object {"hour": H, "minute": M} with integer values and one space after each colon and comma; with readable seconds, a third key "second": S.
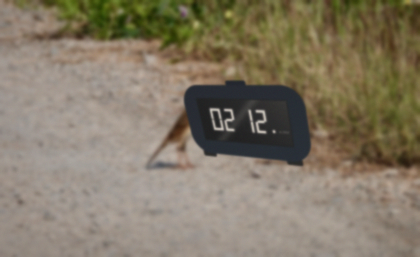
{"hour": 2, "minute": 12}
